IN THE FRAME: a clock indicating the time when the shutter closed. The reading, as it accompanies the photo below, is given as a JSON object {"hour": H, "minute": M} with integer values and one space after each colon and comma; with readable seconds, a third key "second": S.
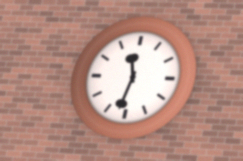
{"hour": 11, "minute": 32}
